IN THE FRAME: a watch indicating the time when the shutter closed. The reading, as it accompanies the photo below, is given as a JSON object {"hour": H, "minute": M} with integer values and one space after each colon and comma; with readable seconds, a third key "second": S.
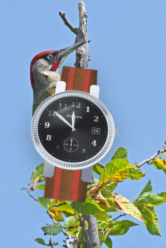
{"hour": 11, "minute": 51}
